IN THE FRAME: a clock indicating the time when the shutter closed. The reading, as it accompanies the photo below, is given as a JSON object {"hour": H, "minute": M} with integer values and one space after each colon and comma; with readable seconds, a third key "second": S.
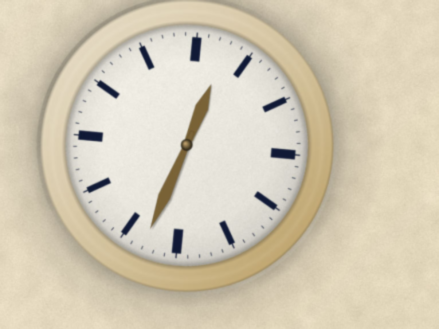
{"hour": 12, "minute": 33}
